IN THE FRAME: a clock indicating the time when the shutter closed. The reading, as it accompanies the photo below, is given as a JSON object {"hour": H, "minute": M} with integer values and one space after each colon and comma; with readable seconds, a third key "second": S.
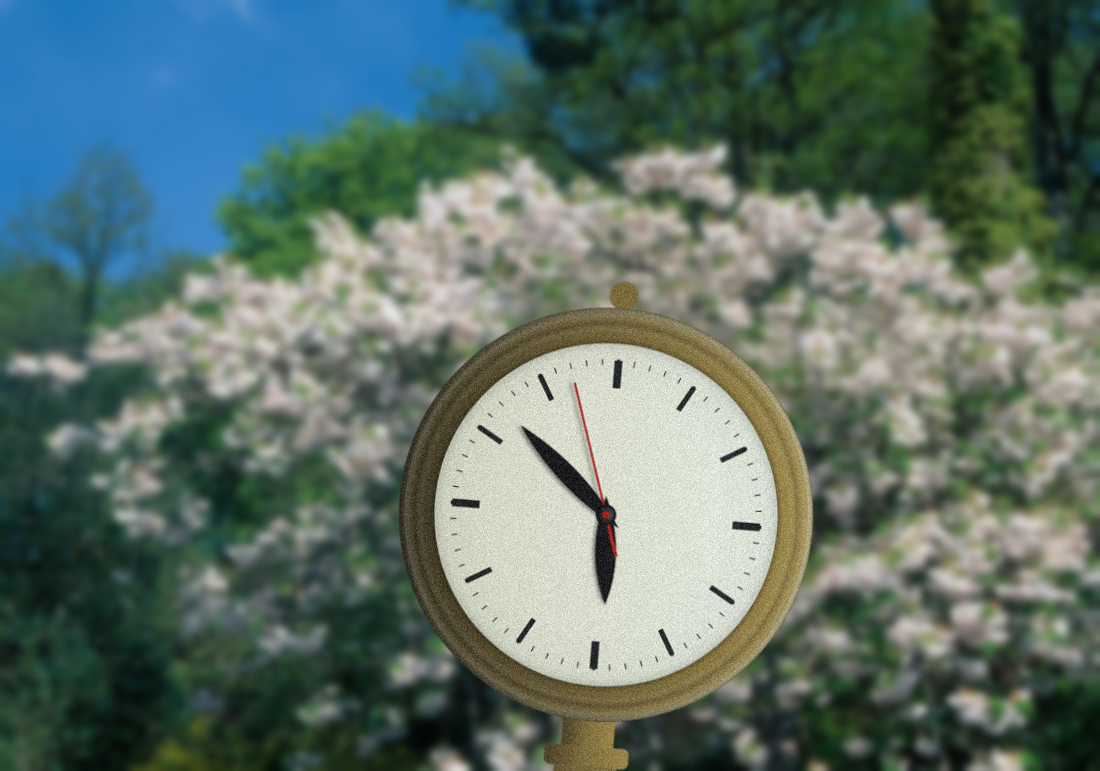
{"hour": 5, "minute": 51, "second": 57}
